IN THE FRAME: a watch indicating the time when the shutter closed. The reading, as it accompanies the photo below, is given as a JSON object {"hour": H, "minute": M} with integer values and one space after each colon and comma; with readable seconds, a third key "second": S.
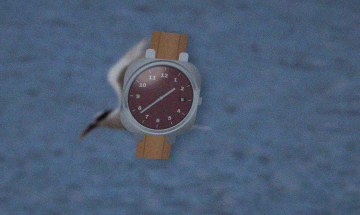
{"hour": 1, "minute": 38}
